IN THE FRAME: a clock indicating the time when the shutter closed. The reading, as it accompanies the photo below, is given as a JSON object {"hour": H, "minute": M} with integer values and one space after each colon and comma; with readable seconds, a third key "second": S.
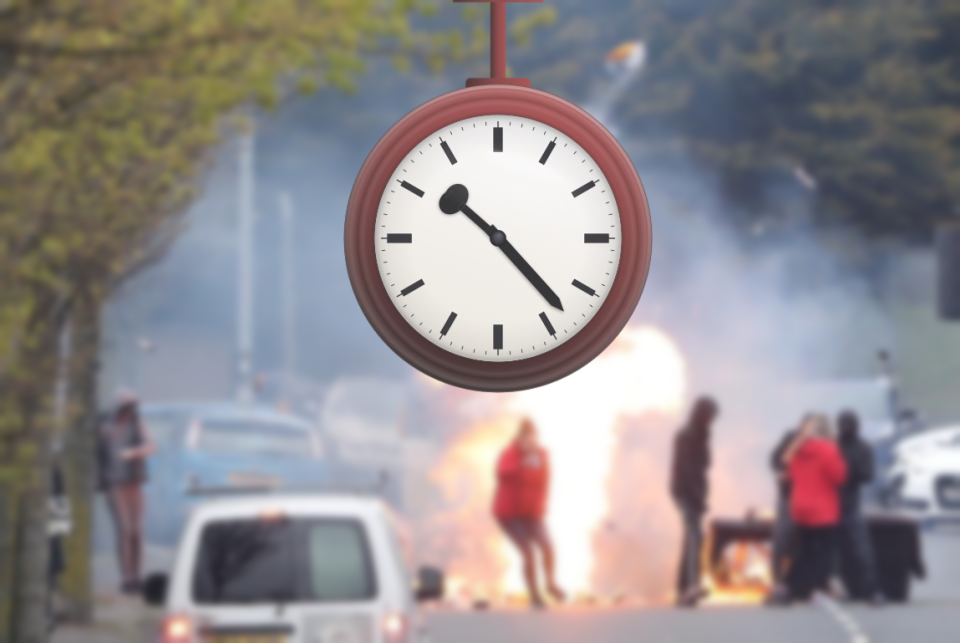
{"hour": 10, "minute": 23}
